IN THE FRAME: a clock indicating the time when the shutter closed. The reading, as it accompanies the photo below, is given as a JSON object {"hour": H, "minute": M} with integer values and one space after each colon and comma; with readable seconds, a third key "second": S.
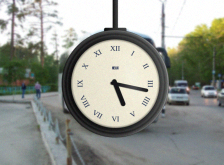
{"hour": 5, "minute": 17}
